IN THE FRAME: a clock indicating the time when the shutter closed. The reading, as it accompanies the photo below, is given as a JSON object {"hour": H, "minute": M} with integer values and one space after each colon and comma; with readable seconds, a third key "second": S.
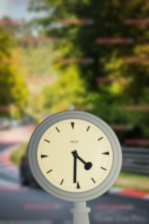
{"hour": 4, "minute": 31}
